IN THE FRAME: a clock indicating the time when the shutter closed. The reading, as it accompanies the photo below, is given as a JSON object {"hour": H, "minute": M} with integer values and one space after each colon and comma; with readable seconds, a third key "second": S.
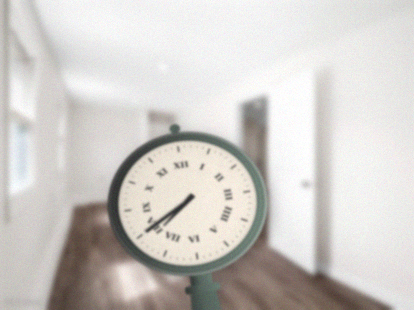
{"hour": 7, "minute": 40}
